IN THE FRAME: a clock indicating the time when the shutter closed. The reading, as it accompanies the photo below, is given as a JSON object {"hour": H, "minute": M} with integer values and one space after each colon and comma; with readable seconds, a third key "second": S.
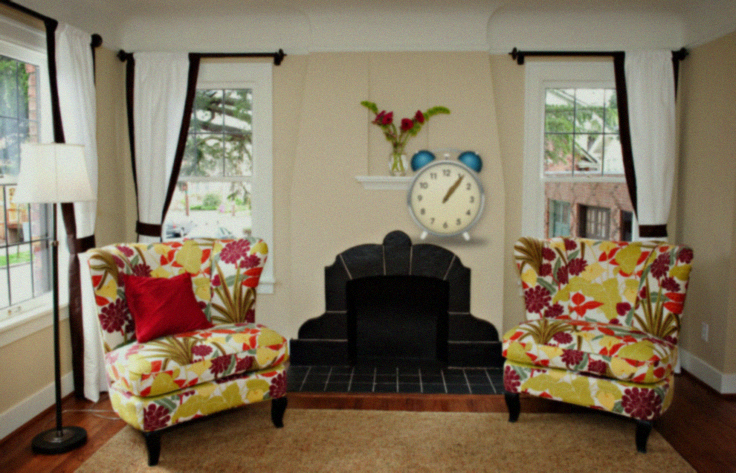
{"hour": 1, "minute": 6}
